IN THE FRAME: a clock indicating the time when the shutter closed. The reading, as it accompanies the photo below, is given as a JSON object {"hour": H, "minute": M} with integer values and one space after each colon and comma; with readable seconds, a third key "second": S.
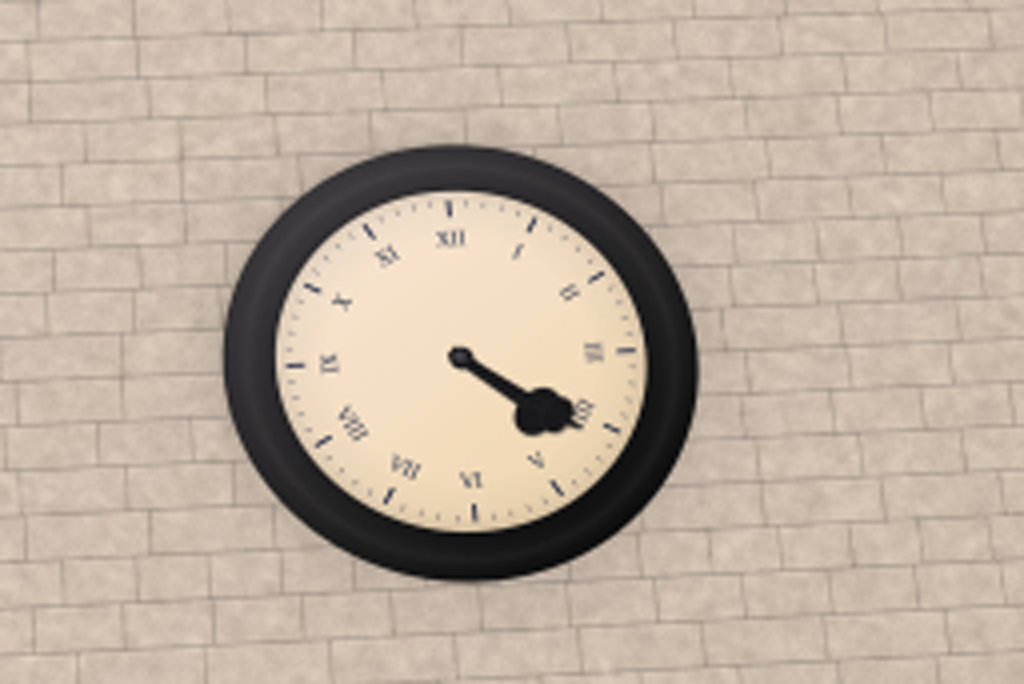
{"hour": 4, "minute": 21}
